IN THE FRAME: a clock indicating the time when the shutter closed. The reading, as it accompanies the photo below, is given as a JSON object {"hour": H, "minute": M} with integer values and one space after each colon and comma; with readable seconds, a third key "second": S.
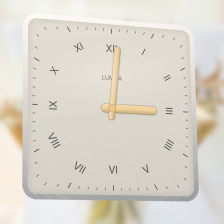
{"hour": 3, "minute": 1}
